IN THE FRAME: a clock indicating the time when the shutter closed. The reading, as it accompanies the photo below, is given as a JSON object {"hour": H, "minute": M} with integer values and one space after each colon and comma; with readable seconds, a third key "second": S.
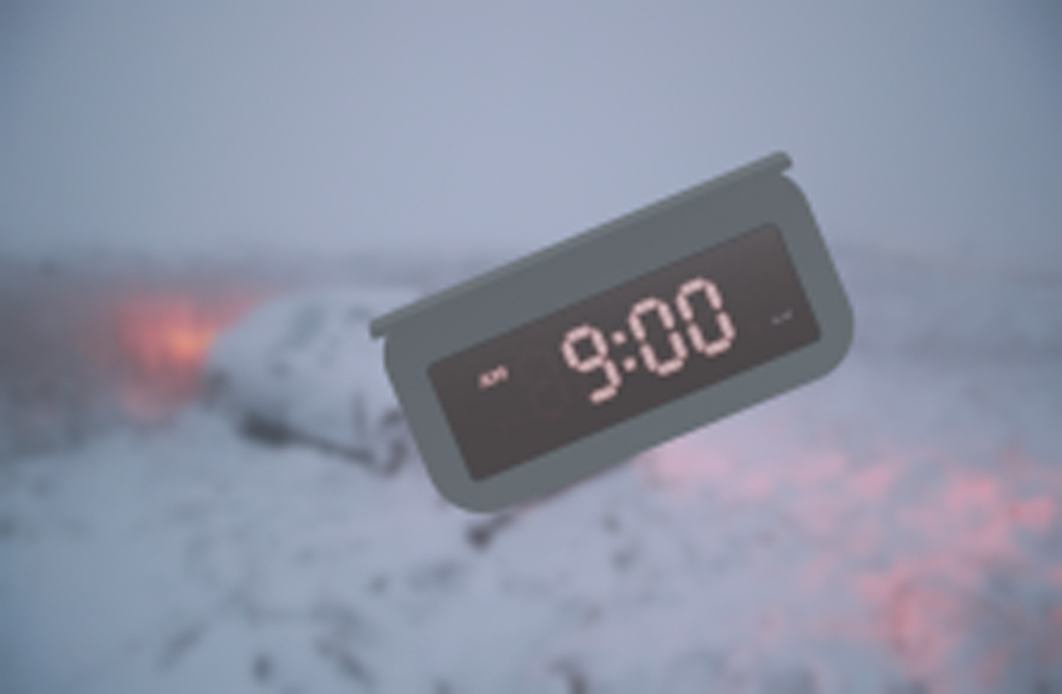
{"hour": 9, "minute": 0}
